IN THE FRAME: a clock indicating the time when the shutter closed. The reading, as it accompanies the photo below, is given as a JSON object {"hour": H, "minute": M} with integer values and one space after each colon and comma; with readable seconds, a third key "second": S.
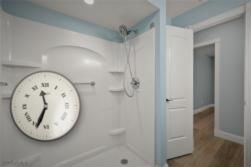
{"hour": 11, "minute": 34}
